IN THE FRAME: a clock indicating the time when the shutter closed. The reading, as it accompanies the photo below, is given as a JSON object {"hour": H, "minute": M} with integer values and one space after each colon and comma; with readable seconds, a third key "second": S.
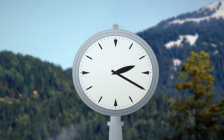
{"hour": 2, "minute": 20}
